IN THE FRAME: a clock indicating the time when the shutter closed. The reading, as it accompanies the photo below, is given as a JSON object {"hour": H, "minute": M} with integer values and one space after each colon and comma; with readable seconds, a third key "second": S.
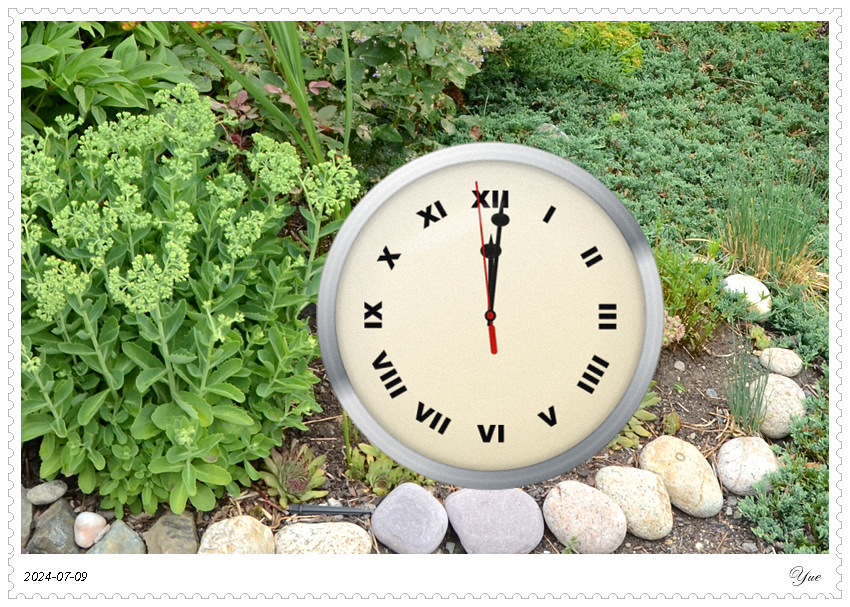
{"hour": 12, "minute": 0, "second": 59}
